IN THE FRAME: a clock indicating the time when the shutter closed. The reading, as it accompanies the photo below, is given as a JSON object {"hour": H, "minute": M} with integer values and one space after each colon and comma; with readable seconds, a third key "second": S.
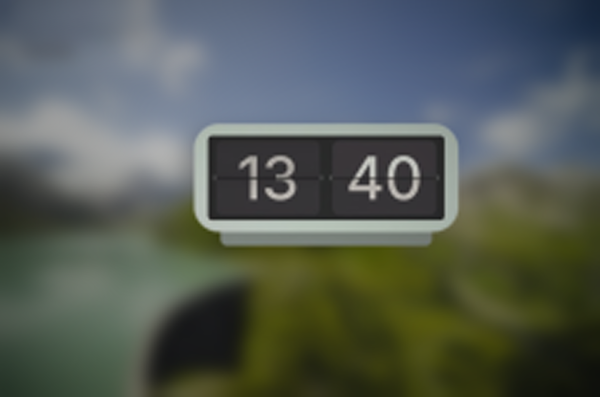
{"hour": 13, "minute": 40}
